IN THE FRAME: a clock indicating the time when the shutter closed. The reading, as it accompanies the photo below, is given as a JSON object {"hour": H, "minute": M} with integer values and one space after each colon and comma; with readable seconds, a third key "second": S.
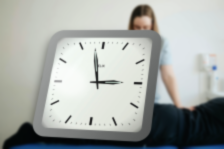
{"hour": 2, "minute": 58}
